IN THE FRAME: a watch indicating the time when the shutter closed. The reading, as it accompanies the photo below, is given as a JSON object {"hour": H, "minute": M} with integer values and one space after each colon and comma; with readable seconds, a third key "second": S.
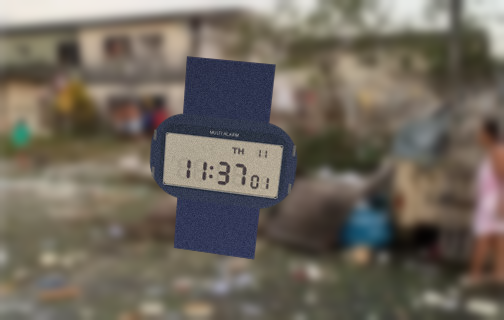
{"hour": 11, "minute": 37, "second": 1}
